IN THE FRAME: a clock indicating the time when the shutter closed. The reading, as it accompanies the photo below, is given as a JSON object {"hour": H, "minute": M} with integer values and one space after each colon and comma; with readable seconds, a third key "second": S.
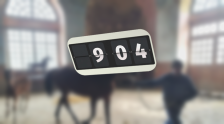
{"hour": 9, "minute": 4}
